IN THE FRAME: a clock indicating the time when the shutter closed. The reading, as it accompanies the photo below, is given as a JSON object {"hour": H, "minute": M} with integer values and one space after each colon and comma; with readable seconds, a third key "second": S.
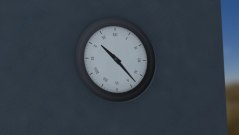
{"hour": 10, "minute": 23}
